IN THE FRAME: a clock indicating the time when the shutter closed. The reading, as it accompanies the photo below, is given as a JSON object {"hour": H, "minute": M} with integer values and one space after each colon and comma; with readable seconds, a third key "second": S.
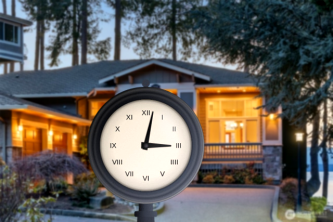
{"hour": 3, "minute": 2}
